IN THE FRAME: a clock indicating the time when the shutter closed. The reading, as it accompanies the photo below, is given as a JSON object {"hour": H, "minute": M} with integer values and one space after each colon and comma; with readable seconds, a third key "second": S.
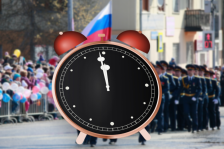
{"hour": 11, "minute": 59}
